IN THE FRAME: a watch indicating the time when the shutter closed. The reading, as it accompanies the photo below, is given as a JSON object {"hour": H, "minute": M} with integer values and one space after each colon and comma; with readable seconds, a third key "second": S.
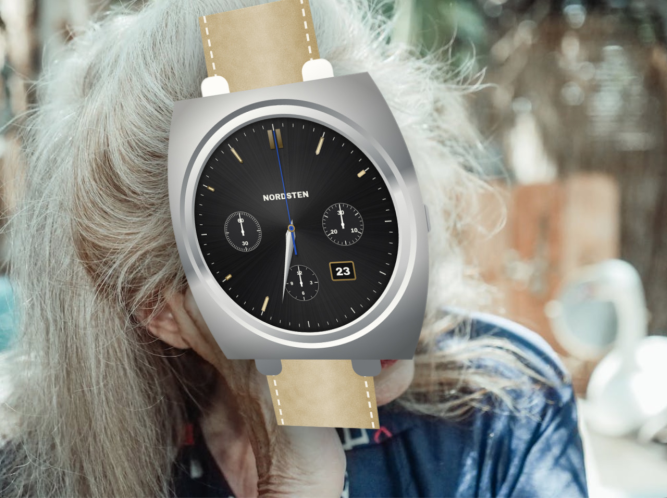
{"hour": 6, "minute": 33}
